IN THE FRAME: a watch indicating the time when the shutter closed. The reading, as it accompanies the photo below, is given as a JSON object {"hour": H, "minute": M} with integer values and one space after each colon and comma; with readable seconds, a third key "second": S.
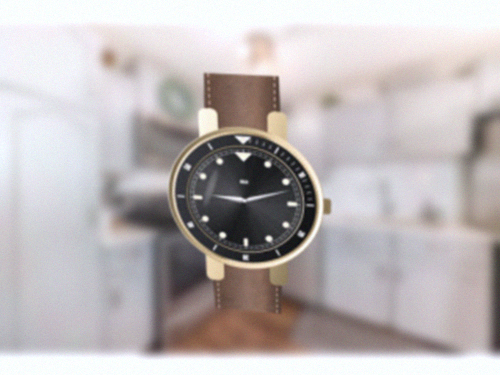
{"hour": 9, "minute": 12}
